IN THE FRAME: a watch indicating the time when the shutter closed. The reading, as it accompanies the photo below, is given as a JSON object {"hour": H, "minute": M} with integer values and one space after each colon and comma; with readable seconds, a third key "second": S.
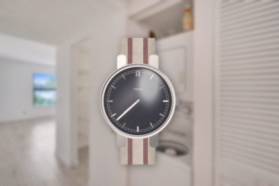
{"hour": 7, "minute": 38}
